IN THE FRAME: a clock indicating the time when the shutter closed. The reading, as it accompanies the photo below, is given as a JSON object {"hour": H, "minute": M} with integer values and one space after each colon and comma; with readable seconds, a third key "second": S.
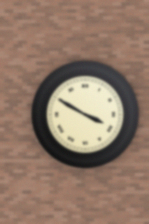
{"hour": 3, "minute": 50}
